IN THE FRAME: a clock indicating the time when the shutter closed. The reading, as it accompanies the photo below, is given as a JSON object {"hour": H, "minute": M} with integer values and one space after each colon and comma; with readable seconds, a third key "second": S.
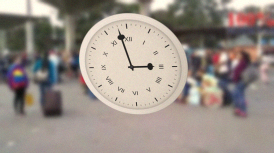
{"hour": 2, "minute": 58}
